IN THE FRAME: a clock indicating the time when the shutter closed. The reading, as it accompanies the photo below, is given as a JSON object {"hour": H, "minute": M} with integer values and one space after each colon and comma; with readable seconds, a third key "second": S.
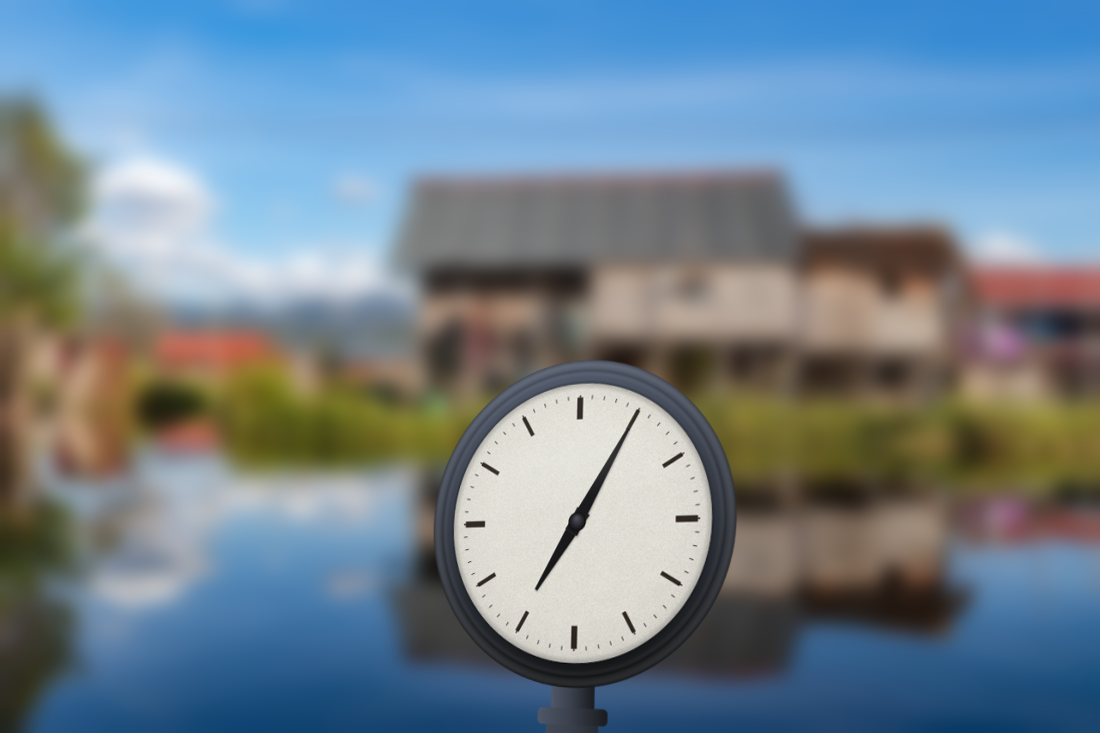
{"hour": 7, "minute": 5}
